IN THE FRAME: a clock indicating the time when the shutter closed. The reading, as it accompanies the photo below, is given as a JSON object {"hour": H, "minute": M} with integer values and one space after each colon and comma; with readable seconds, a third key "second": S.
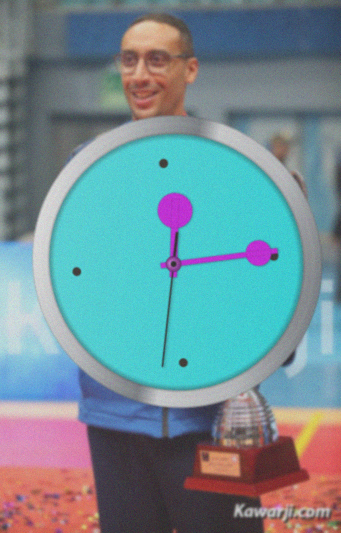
{"hour": 12, "minute": 14, "second": 32}
